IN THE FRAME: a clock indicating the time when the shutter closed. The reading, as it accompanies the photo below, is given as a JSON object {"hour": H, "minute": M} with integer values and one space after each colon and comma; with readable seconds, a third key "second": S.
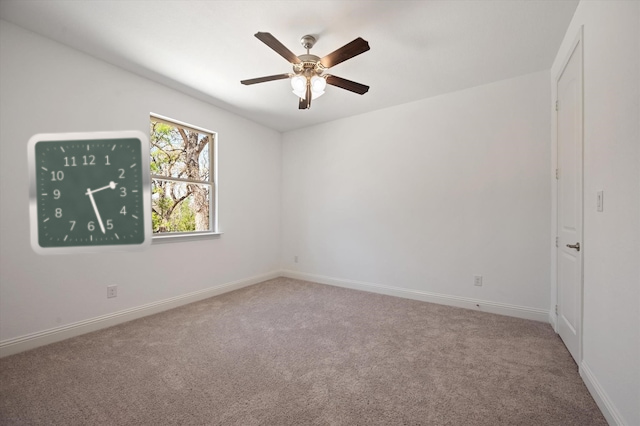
{"hour": 2, "minute": 27}
